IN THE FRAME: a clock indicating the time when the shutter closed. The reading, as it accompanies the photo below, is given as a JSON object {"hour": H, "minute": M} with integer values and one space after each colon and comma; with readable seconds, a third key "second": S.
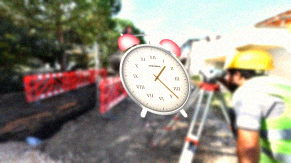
{"hour": 1, "minute": 23}
